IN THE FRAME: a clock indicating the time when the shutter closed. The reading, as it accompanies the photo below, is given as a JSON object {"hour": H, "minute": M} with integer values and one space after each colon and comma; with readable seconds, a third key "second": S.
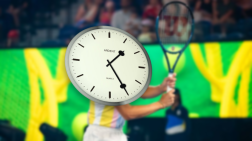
{"hour": 1, "minute": 25}
